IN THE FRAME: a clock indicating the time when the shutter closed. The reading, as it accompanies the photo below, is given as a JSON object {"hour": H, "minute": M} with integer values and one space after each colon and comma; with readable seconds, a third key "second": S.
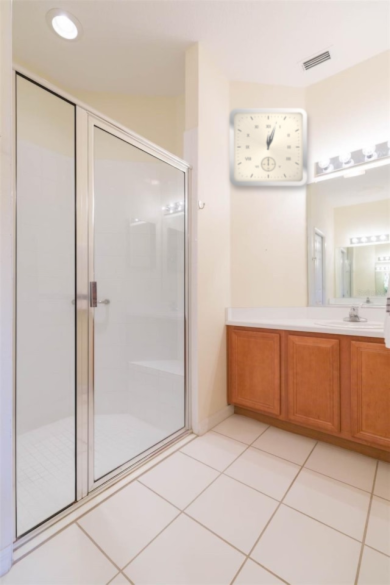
{"hour": 12, "minute": 3}
